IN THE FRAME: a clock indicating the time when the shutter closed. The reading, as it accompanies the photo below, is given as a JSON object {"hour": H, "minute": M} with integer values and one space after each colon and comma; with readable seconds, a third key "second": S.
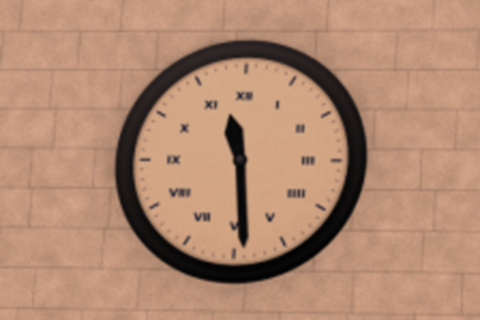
{"hour": 11, "minute": 29}
